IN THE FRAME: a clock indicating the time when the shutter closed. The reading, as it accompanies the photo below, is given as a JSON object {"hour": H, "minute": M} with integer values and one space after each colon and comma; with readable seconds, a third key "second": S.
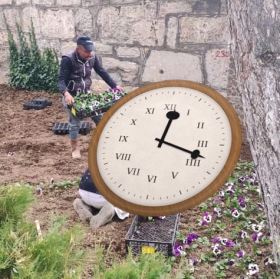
{"hour": 12, "minute": 18}
